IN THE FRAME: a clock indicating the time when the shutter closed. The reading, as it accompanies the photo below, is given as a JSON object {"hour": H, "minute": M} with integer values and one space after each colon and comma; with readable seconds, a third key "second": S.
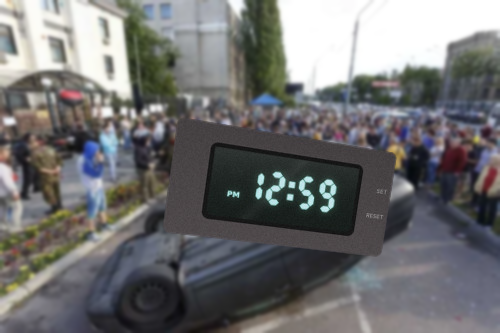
{"hour": 12, "minute": 59}
